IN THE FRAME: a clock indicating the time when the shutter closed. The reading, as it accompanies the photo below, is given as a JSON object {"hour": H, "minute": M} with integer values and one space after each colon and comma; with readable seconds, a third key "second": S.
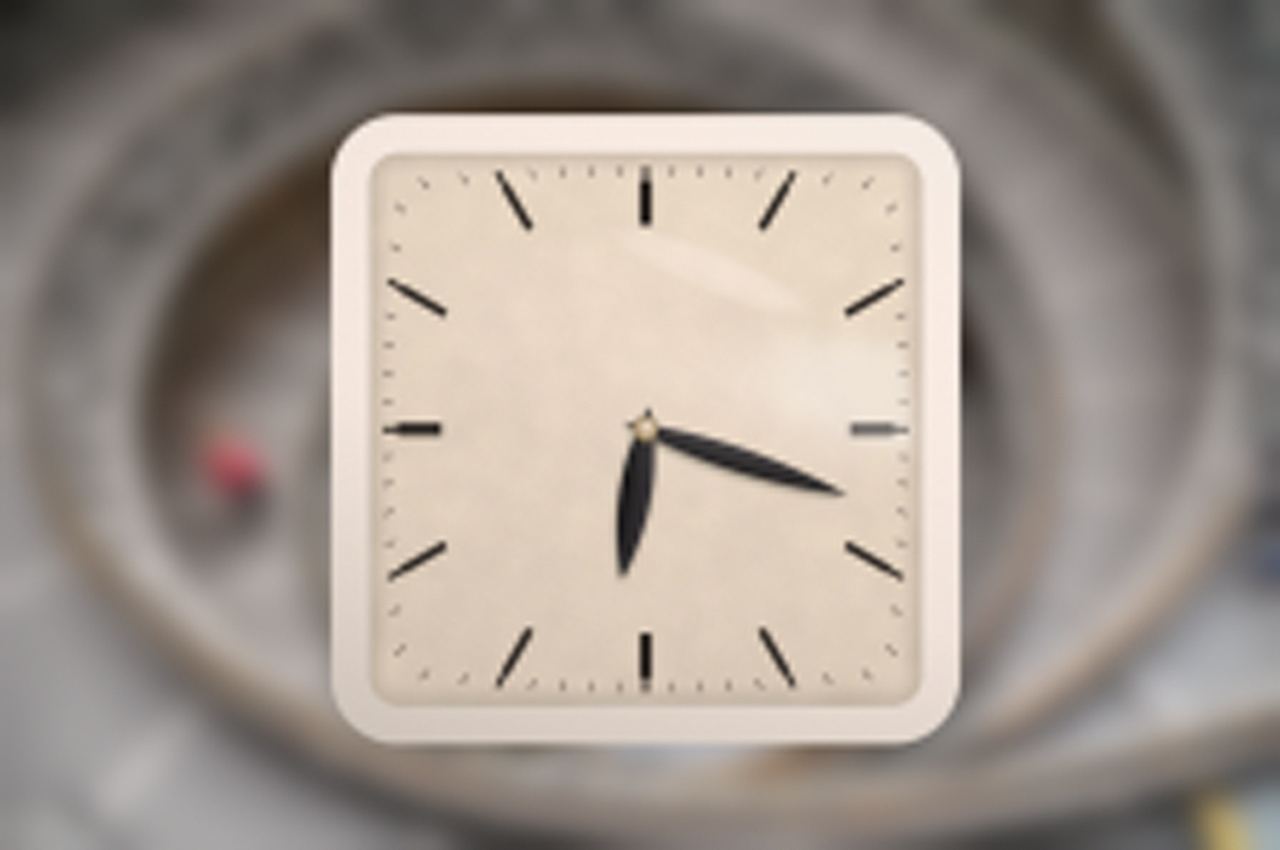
{"hour": 6, "minute": 18}
